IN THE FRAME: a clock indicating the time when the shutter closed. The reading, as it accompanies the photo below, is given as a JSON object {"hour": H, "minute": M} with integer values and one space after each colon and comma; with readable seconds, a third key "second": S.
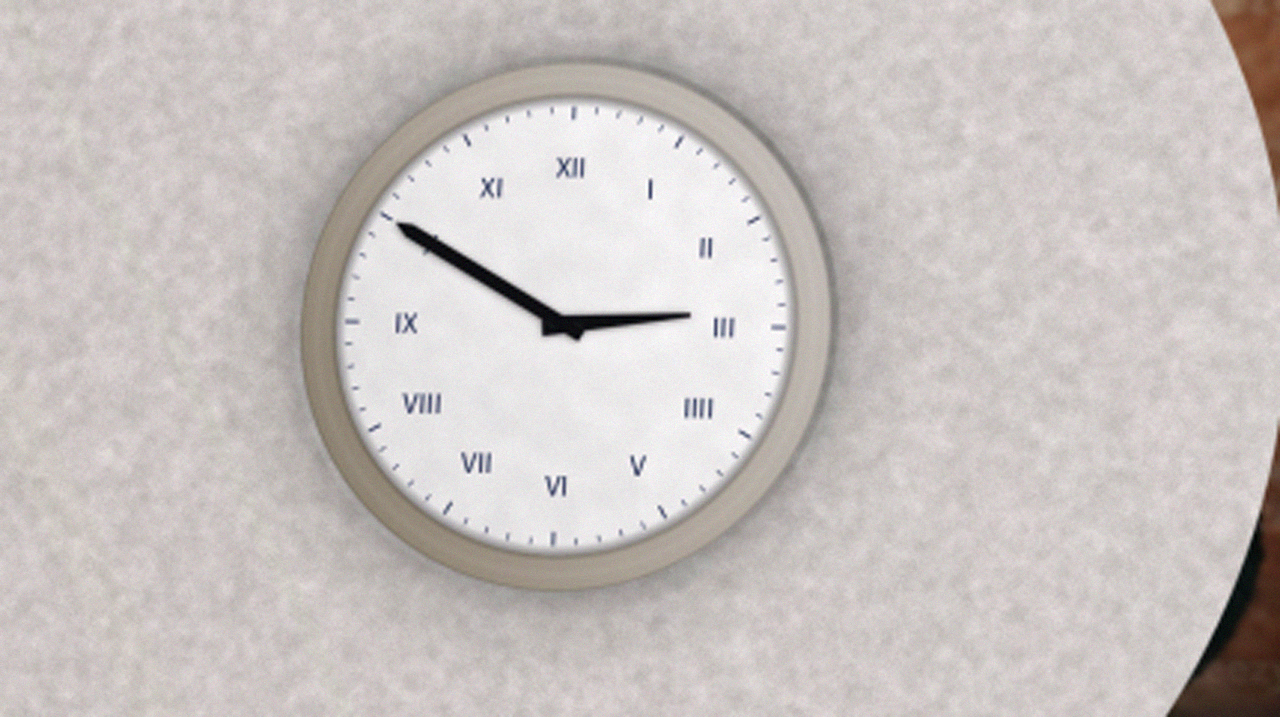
{"hour": 2, "minute": 50}
